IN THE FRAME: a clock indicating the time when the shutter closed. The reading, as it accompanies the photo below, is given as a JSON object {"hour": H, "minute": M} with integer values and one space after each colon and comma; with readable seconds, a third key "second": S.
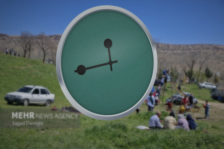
{"hour": 11, "minute": 43}
